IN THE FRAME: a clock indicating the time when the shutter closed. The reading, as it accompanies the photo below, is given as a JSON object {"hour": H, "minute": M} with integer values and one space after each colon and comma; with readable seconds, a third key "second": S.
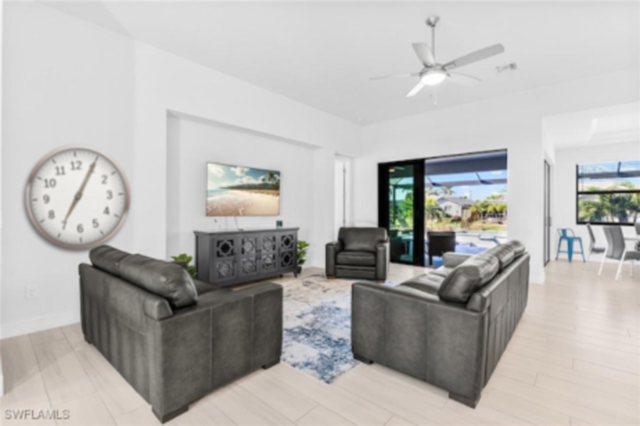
{"hour": 7, "minute": 5}
